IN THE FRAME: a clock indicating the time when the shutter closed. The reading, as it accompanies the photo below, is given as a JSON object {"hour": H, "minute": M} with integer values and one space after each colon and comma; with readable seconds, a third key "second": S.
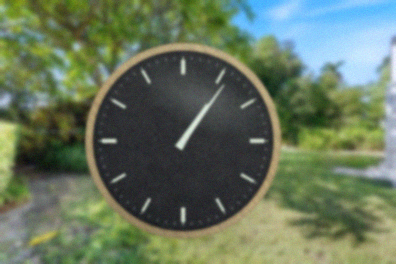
{"hour": 1, "minute": 6}
